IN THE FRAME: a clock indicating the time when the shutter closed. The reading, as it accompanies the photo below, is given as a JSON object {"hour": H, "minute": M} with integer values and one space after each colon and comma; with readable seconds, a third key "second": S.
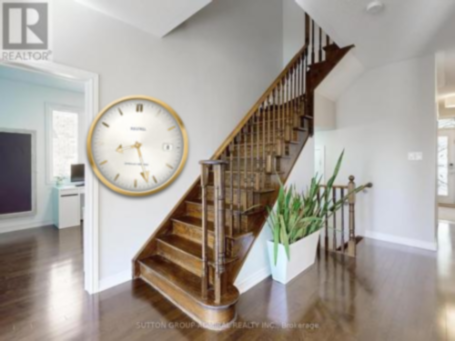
{"hour": 8, "minute": 27}
